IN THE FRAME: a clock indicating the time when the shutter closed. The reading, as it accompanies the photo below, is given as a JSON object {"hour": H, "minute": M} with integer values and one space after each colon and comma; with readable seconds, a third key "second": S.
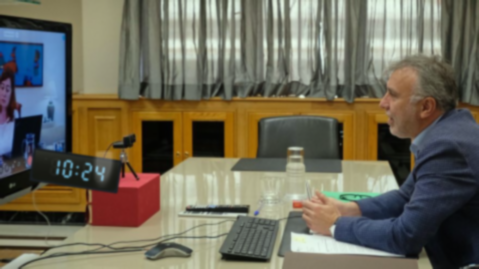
{"hour": 10, "minute": 24}
